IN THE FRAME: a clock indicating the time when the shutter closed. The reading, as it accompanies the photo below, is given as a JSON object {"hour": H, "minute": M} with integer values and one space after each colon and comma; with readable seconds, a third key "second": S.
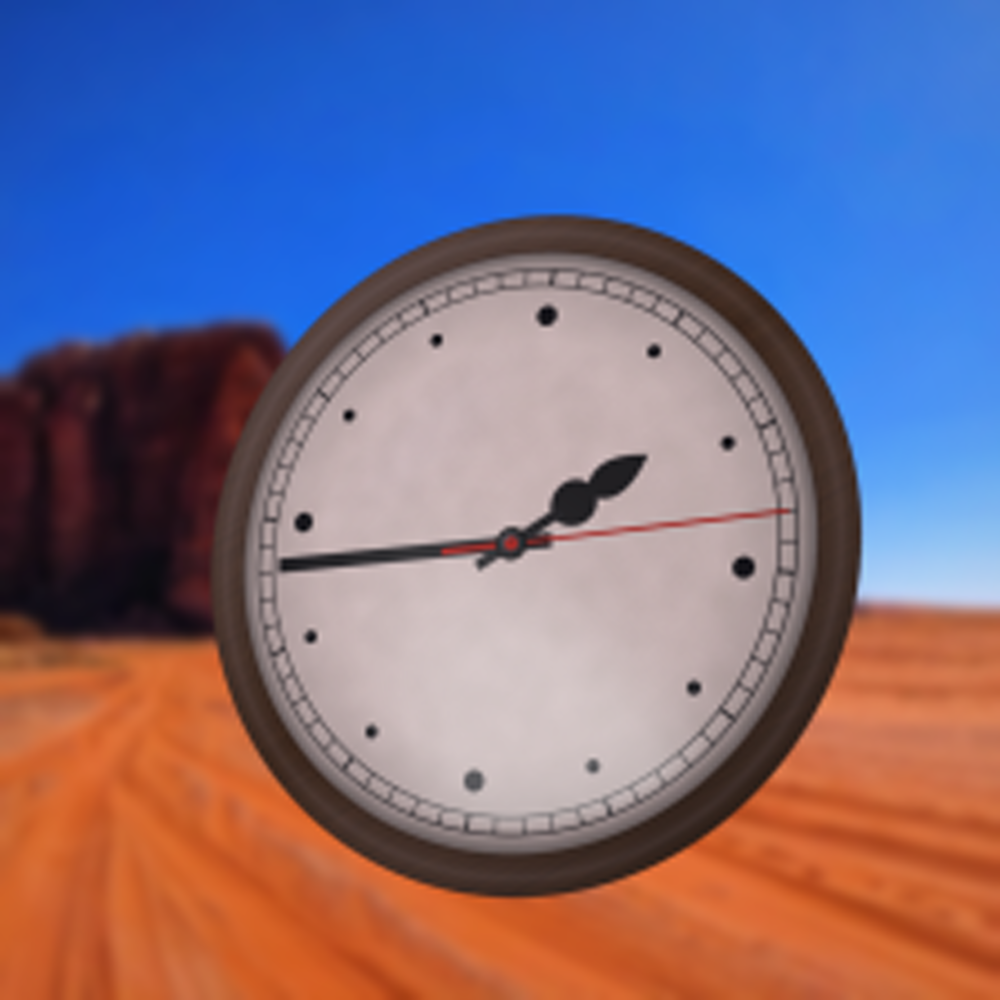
{"hour": 1, "minute": 43, "second": 13}
